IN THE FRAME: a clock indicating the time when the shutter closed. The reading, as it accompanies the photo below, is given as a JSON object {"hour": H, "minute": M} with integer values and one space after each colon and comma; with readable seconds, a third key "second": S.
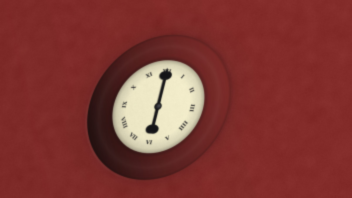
{"hour": 6, "minute": 0}
